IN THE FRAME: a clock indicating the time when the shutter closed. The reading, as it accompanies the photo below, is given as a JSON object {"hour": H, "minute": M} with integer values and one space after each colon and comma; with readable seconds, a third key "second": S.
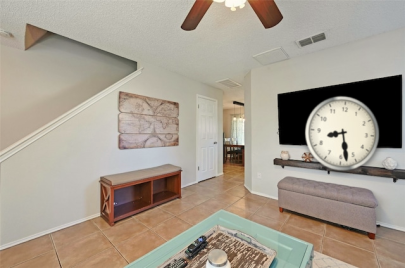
{"hour": 8, "minute": 28}
